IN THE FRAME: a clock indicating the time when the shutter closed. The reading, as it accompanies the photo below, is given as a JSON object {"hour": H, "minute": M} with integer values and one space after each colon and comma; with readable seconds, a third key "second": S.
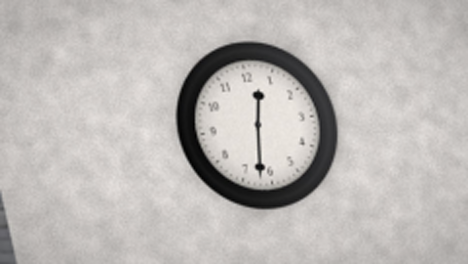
{"hour": 12, "minute": 32}
